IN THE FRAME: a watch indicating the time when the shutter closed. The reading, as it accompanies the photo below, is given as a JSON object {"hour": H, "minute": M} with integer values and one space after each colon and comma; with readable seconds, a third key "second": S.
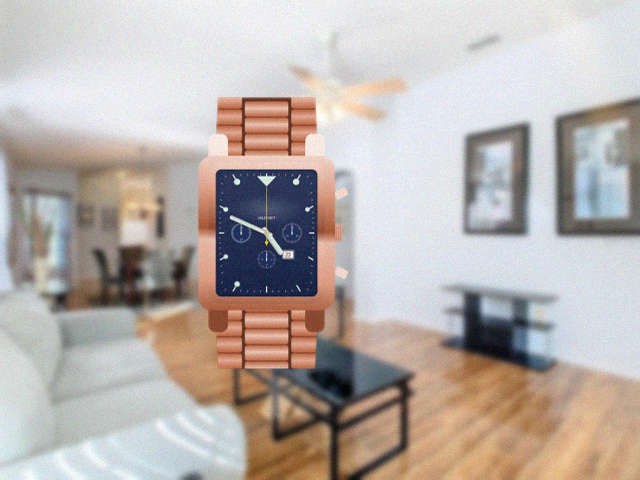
{"hour": 4, "minute": 49}
